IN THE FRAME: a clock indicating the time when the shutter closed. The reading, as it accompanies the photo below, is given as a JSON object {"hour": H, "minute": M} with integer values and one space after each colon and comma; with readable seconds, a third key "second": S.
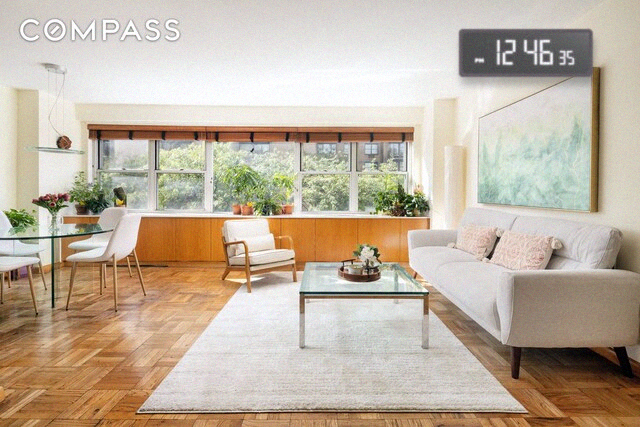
{"hour": 12, "minute": 46, "second": 35}
